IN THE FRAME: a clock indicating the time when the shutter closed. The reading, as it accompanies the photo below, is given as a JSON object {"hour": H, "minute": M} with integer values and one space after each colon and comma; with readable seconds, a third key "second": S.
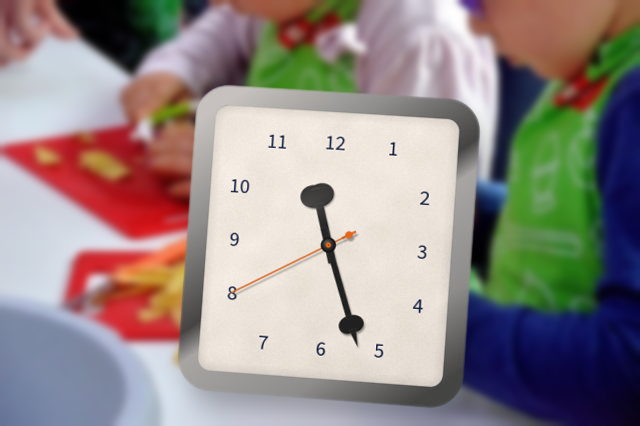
{"hour": 11, "minute": 26, "second": 40}
